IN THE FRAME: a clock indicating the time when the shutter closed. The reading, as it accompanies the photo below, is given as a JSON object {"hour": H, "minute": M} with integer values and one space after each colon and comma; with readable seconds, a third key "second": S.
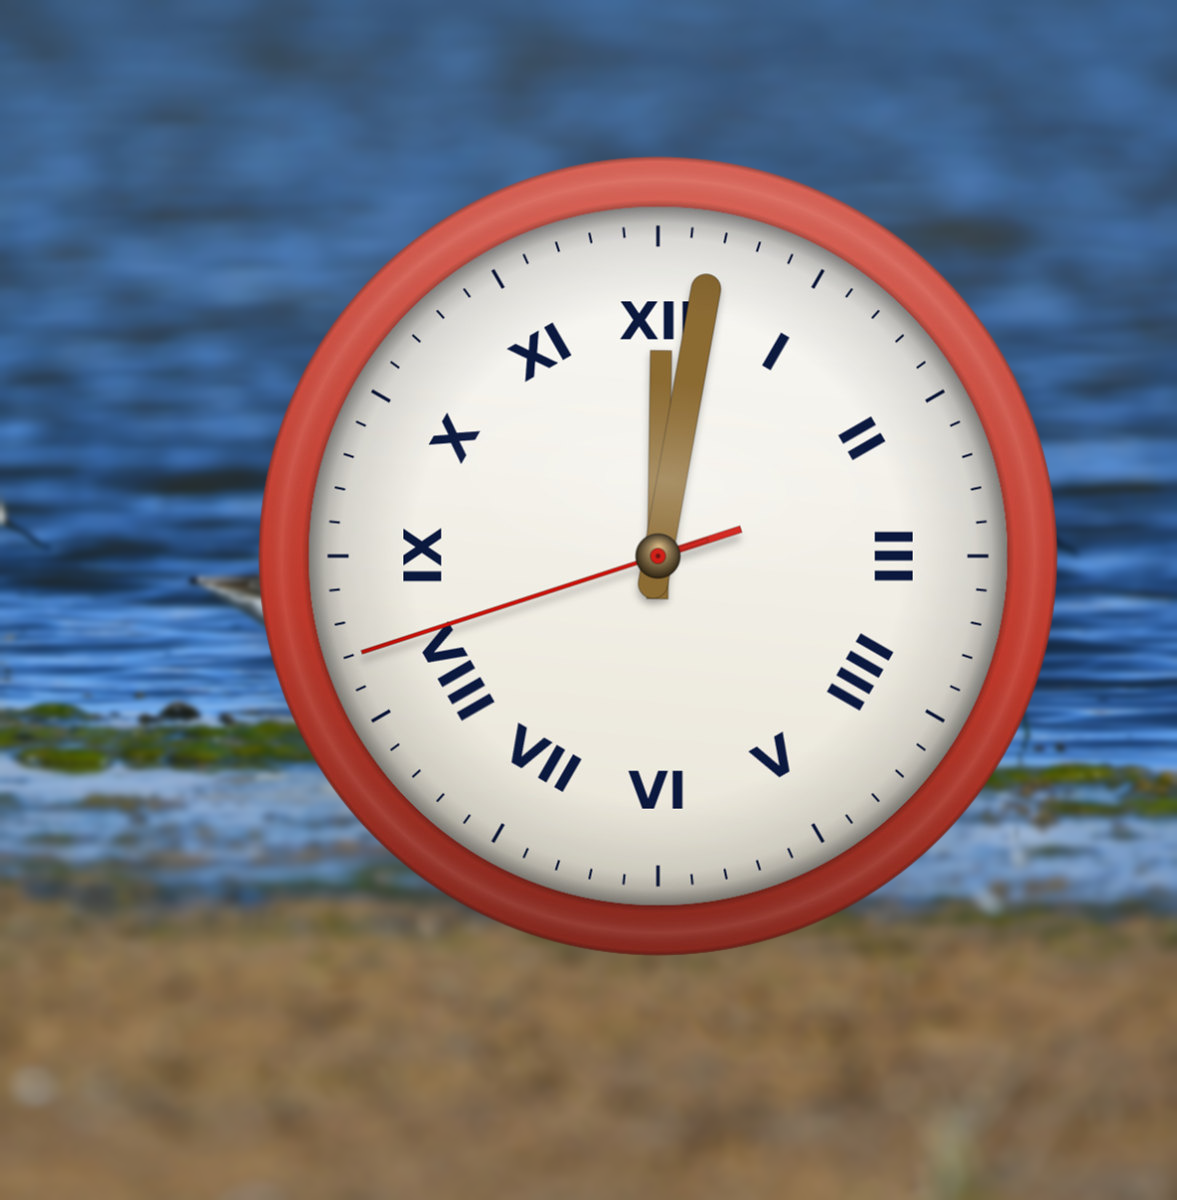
{"hour": 12, "minute": 1, "second": 42}
